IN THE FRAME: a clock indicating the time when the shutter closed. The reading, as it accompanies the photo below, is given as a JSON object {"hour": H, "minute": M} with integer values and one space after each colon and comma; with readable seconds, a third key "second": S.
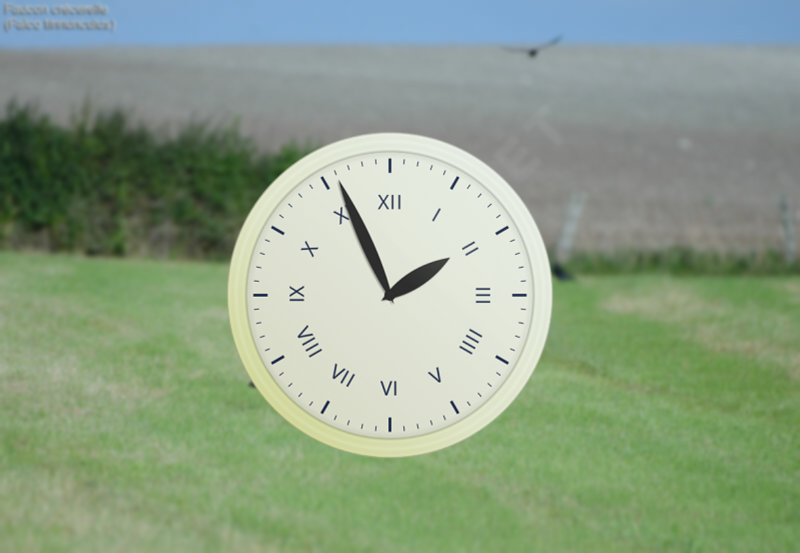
{"hour": 1, "minute": 56}
